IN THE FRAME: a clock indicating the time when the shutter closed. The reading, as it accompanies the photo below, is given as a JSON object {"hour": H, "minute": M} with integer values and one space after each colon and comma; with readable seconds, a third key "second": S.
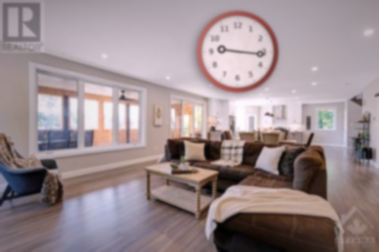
{"hour": 9, "minute": 16}
